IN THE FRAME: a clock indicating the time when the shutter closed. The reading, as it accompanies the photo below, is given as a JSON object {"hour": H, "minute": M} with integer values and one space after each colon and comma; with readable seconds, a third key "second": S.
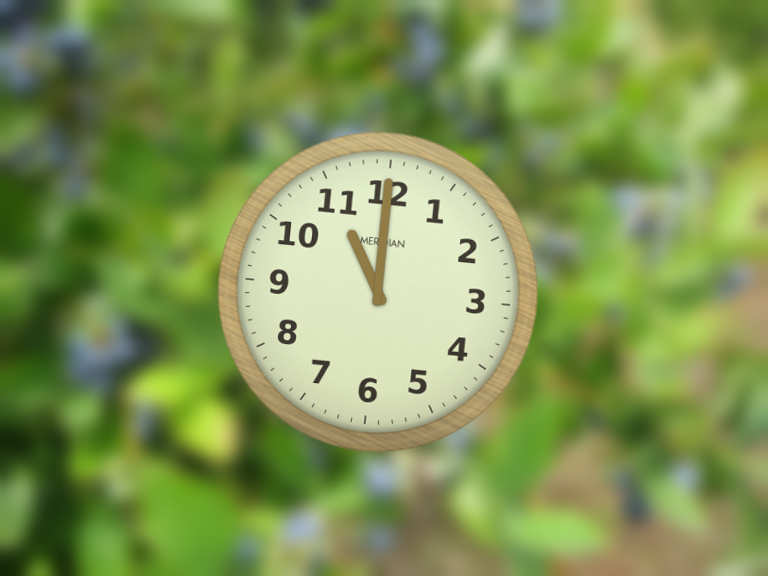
{"hour": 11, "minute": 0}
